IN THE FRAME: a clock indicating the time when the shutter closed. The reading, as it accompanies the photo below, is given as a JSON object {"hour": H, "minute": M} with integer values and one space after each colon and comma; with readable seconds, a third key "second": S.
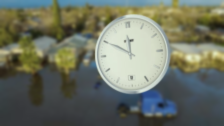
{"hour": 11, "minute": 50}
